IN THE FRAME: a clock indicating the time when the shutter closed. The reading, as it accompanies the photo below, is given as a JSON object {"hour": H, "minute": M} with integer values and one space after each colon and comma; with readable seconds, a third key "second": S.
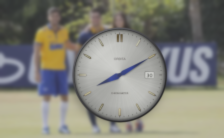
{"hour": 8, "minute": 10}
